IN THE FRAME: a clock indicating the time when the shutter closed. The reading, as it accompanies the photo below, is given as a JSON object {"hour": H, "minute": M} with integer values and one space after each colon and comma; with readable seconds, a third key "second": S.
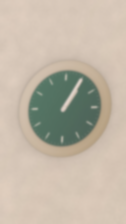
{"hour": 1, "minute": 5}
